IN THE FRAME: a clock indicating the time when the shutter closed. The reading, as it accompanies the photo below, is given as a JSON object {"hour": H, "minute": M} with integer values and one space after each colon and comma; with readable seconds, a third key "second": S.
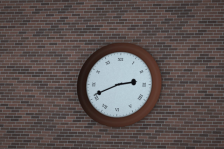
{"hour": 2, "minute": 41}
